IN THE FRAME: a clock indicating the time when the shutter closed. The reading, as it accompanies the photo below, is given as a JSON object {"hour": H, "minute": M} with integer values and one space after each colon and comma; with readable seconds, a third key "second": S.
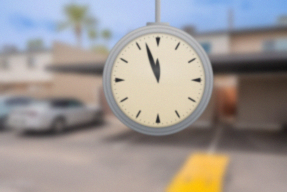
{"hour": 11, "minute": 57}
